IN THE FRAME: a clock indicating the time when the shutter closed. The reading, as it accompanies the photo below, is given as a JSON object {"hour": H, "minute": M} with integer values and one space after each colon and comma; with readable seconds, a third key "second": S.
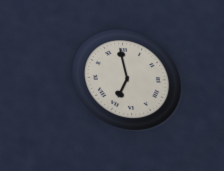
{"hour": 6, "minute": 59}
